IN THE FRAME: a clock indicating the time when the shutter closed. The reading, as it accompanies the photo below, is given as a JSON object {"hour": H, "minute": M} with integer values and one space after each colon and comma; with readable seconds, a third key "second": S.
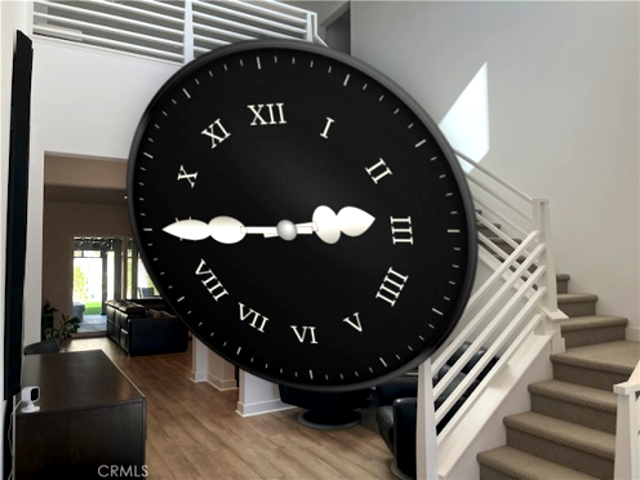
{"hour": 2, "minute": 45}
